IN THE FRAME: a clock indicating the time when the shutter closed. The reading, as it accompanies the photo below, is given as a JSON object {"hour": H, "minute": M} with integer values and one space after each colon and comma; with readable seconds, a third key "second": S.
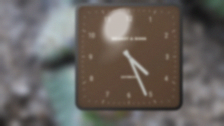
{"hour": 4, "minute": 26}
